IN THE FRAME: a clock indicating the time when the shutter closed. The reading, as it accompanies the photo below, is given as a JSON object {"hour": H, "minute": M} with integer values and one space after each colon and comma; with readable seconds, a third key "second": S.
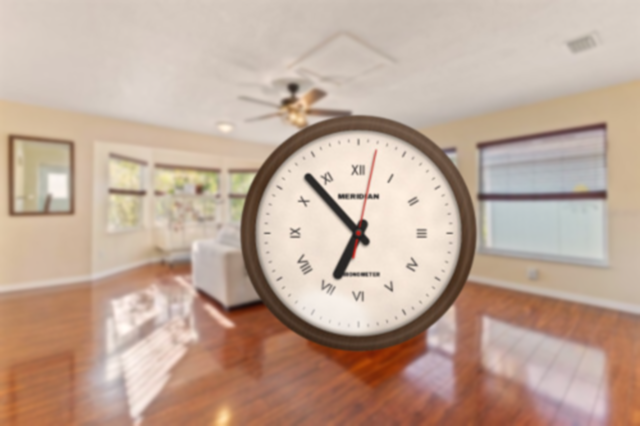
{"hour": 6, "minute": 53, "second": 2}
